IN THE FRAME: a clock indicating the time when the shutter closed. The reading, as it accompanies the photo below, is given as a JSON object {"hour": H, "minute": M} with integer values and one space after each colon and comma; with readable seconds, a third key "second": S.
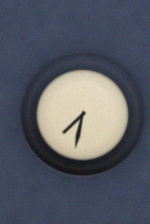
{"hour": 7, "minute": 32}
